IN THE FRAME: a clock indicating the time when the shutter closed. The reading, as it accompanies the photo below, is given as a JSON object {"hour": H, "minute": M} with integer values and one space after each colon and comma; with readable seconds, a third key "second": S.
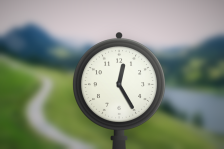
{"hour": 12, "minute": 25}
